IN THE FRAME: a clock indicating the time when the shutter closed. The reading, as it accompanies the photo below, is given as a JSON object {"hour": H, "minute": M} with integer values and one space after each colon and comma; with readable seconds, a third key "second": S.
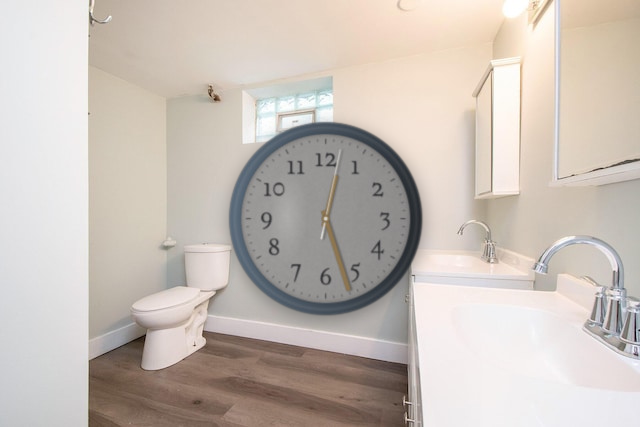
{"hour": 12, "minute": 27, "second": 2}
